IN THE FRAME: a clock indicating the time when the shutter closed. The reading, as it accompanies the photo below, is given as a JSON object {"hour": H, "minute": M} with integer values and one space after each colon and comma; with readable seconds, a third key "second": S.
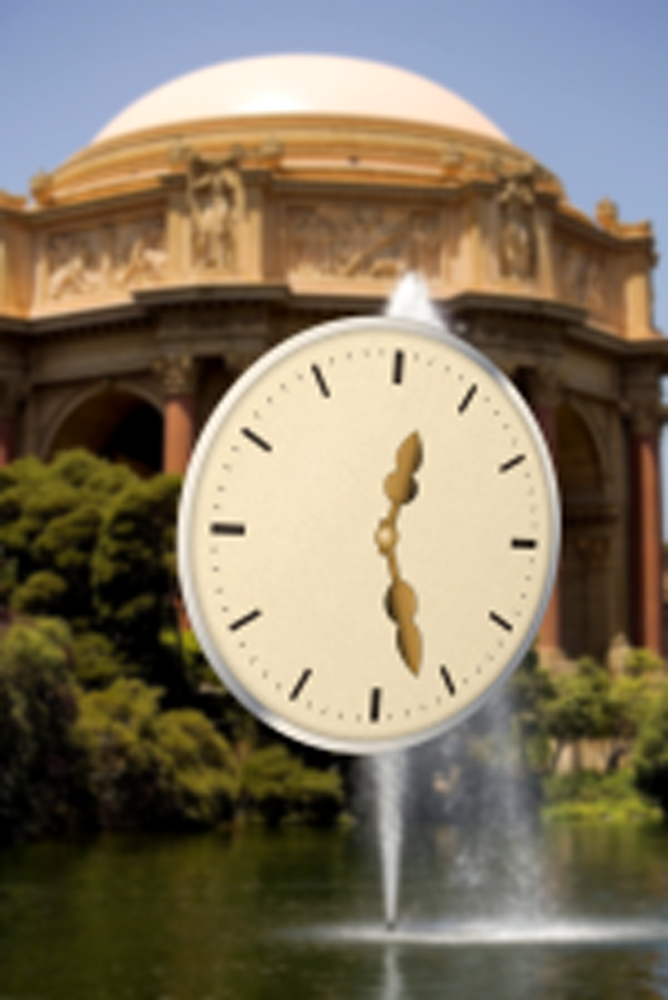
{"hour": 12, "minute": 27}
